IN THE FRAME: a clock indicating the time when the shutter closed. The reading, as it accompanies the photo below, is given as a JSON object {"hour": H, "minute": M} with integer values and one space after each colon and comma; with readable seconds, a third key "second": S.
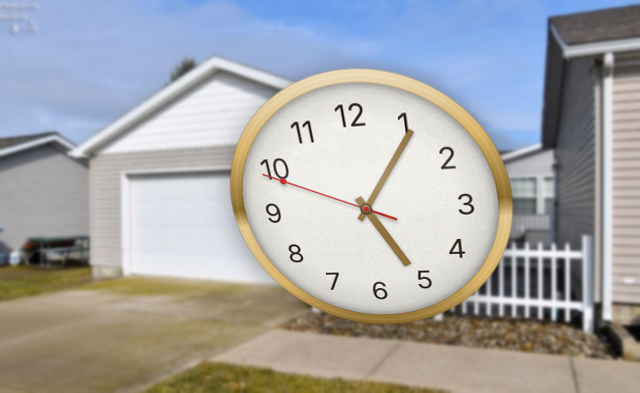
{"hour": 5, "minute": 5, "second": 49}
